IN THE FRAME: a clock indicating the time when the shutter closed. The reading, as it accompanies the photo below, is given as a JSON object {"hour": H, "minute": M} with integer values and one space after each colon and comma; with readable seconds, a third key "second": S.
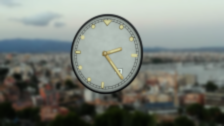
{"hour": 2, "minute": 23}
